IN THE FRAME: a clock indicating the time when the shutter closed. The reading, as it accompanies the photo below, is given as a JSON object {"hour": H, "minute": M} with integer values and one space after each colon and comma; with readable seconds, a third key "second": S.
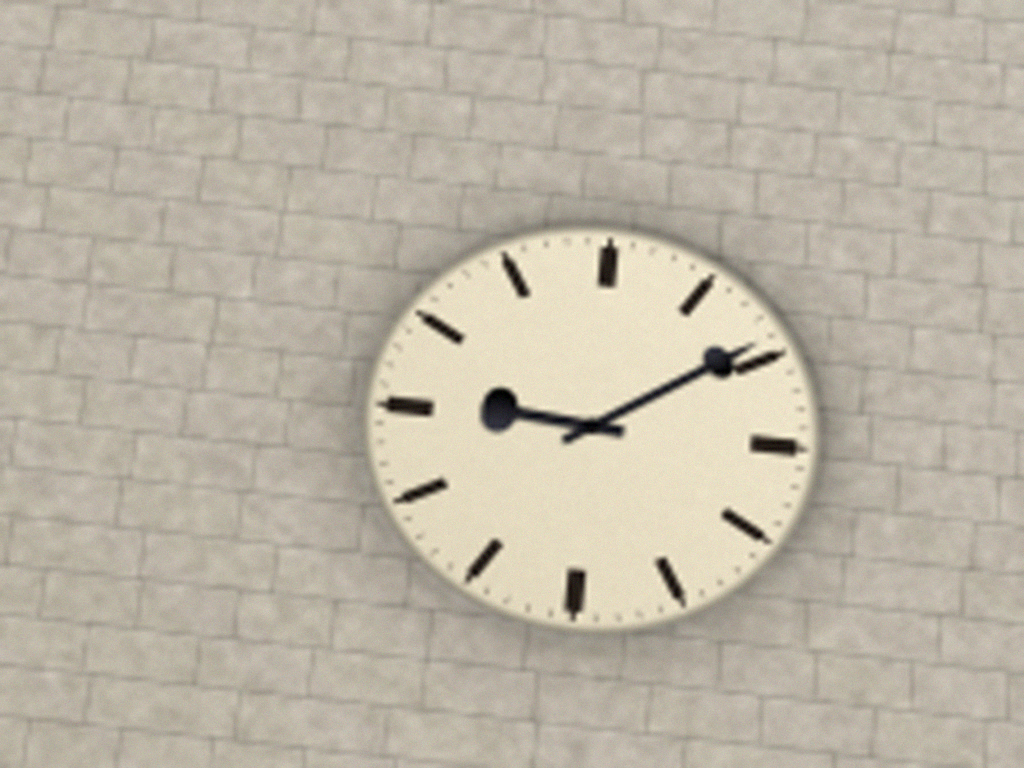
{"hour": 9, "minute": 9}
